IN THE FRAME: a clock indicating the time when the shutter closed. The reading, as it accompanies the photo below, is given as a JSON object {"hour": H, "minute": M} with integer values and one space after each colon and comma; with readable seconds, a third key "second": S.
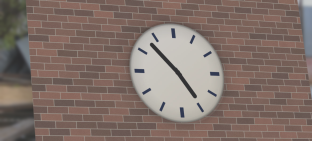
{"hour": 4, "minute": 53}
